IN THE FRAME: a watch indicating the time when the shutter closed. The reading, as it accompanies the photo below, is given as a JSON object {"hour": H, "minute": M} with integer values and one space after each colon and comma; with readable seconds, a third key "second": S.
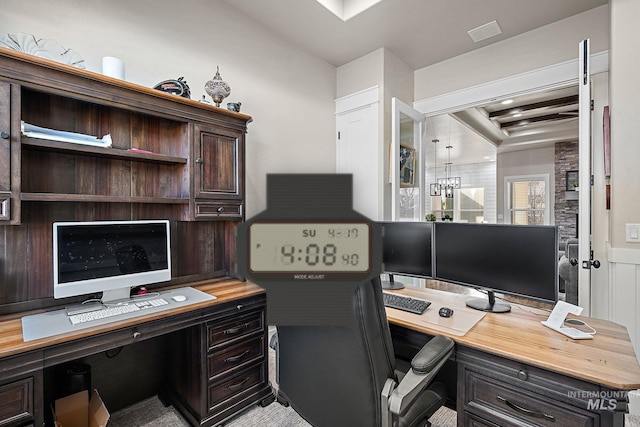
{"hour": 4, "minute": 8, "second": 40}
